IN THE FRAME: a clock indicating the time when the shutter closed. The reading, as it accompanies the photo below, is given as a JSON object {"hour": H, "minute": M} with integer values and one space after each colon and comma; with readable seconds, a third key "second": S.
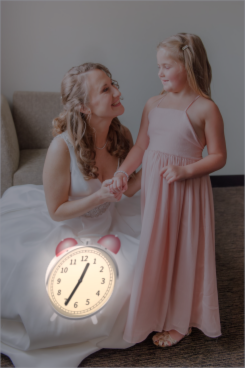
{"hour": 12, "minute": 34}
